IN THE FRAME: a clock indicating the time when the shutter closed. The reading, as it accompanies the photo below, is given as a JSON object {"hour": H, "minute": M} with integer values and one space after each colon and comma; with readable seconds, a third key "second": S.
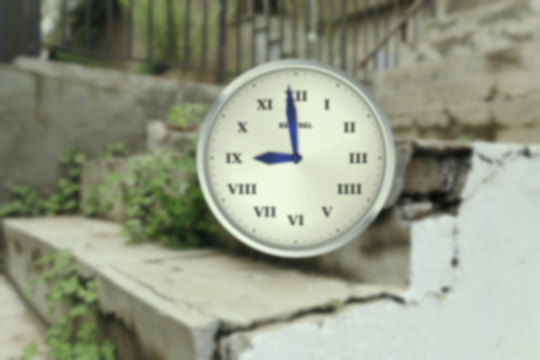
{"hour": 8, "minute": 59}
